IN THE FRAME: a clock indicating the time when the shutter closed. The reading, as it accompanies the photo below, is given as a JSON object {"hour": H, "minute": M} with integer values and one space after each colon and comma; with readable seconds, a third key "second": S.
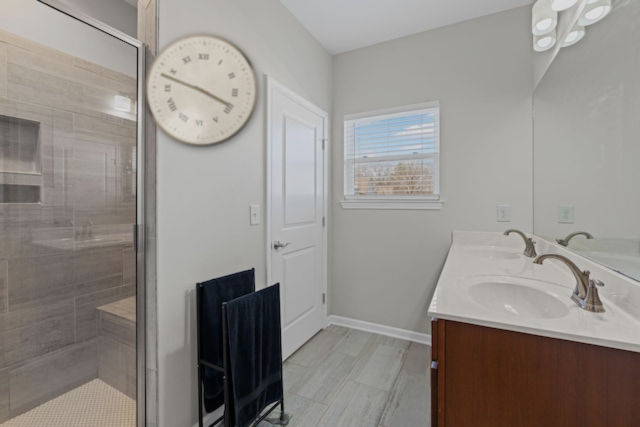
{"hour": 3, "minute": 48}
